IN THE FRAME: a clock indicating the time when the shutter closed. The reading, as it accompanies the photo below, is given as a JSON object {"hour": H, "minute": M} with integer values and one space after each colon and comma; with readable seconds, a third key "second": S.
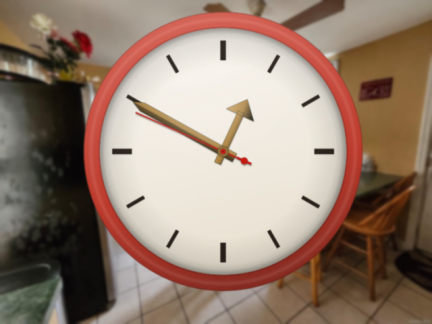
{"hour": 12, "minute": 49, "second": 49}
